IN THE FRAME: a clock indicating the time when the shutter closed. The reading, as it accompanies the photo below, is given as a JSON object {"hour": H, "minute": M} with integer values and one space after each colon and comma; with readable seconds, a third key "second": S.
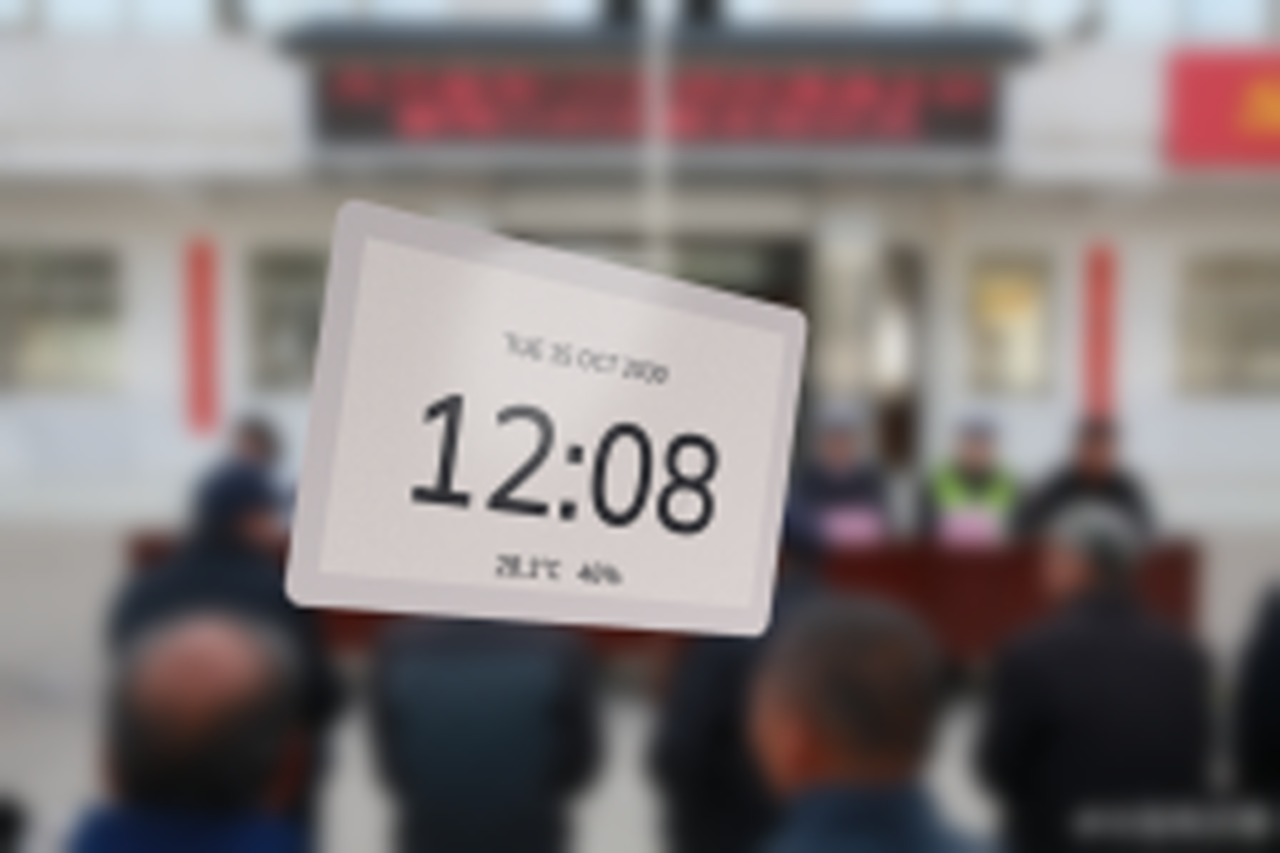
{"hour": 12, "minute": 8}
